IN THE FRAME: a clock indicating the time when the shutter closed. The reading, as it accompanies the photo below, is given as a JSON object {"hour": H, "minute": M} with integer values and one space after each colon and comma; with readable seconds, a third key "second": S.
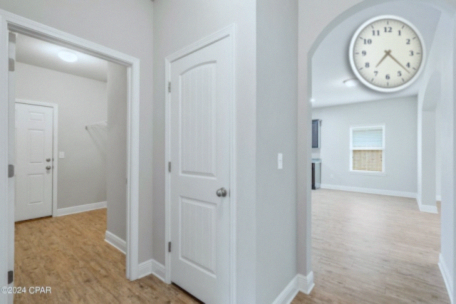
{"hour": 7, "minute": 22}
